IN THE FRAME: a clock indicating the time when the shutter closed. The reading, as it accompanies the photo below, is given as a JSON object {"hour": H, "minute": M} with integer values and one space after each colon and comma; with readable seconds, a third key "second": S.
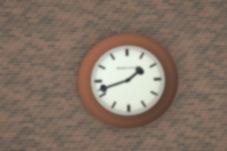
{"hour": 1, "minute": 42}
